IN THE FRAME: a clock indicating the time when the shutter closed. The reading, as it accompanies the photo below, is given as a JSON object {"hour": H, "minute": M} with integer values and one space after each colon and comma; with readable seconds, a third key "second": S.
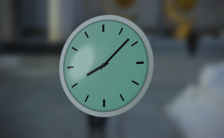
{"hour": 8, "minute": 8}
